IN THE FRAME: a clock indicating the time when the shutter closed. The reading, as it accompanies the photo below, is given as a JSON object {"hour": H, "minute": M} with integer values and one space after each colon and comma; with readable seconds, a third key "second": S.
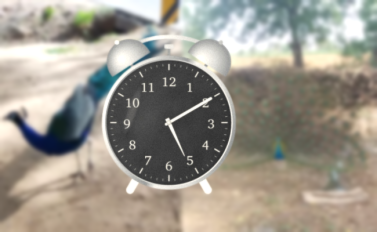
{"hour": 5, "minute": 10}
